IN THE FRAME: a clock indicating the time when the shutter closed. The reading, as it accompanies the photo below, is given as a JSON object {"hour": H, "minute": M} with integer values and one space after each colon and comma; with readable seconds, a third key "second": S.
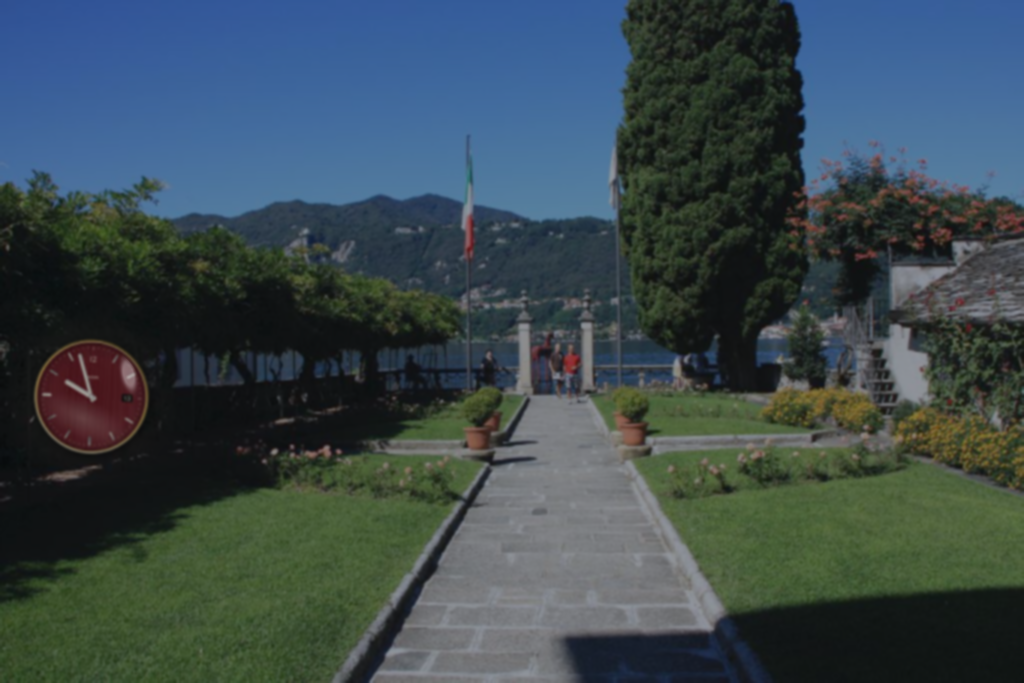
{"hour": 9, "minute": 57}
